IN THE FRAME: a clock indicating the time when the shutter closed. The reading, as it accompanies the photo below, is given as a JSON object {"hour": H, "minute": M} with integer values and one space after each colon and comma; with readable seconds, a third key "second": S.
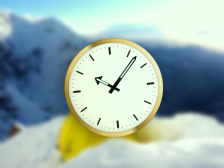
{"hour": 10, "minute": 7}
